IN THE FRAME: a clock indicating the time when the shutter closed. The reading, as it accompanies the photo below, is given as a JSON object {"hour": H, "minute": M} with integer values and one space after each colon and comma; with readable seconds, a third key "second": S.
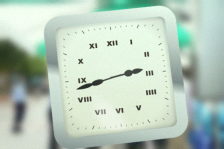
{"hour": 2, "minute": 43}
